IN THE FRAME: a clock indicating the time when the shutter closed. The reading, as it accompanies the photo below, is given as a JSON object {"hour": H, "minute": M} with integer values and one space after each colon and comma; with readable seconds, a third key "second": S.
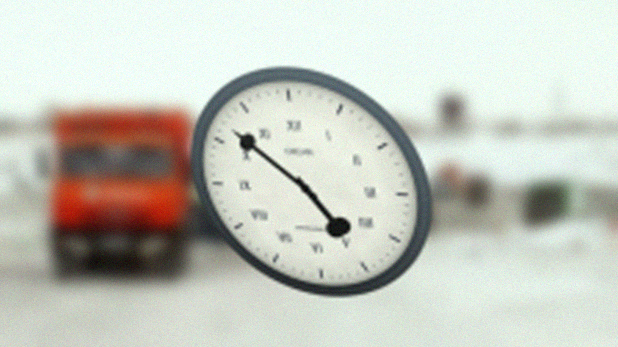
{"hour": 4, "minute": 52}
